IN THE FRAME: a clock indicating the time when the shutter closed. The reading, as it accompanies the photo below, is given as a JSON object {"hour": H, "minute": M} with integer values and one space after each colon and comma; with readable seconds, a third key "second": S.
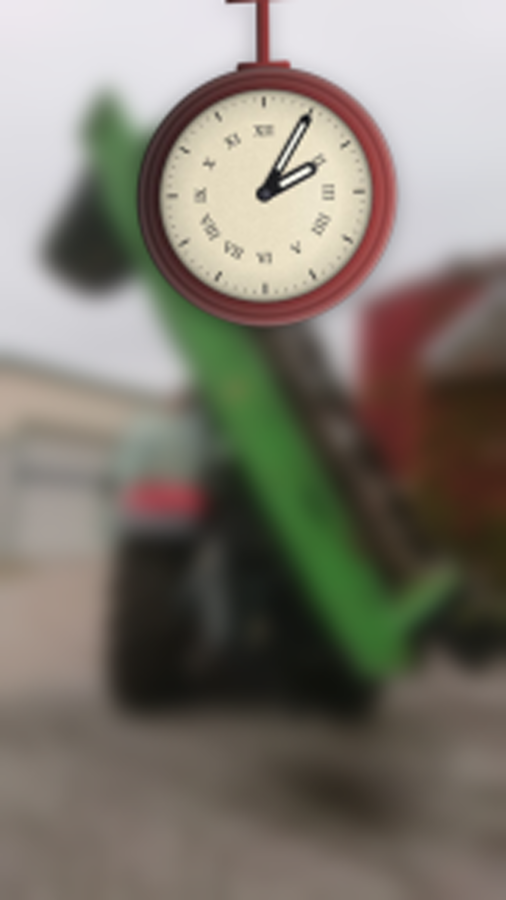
{"hour": 2, "minute": 5}
